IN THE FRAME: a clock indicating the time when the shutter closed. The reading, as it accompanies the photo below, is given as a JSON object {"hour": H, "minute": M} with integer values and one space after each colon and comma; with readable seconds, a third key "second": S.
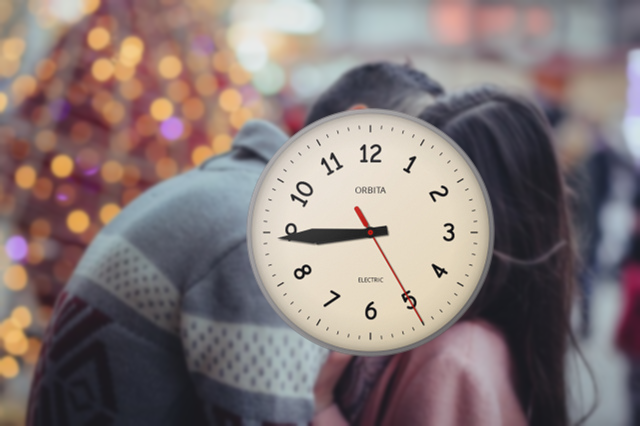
{"hour": 8, "minute": 44, "second": 25}
